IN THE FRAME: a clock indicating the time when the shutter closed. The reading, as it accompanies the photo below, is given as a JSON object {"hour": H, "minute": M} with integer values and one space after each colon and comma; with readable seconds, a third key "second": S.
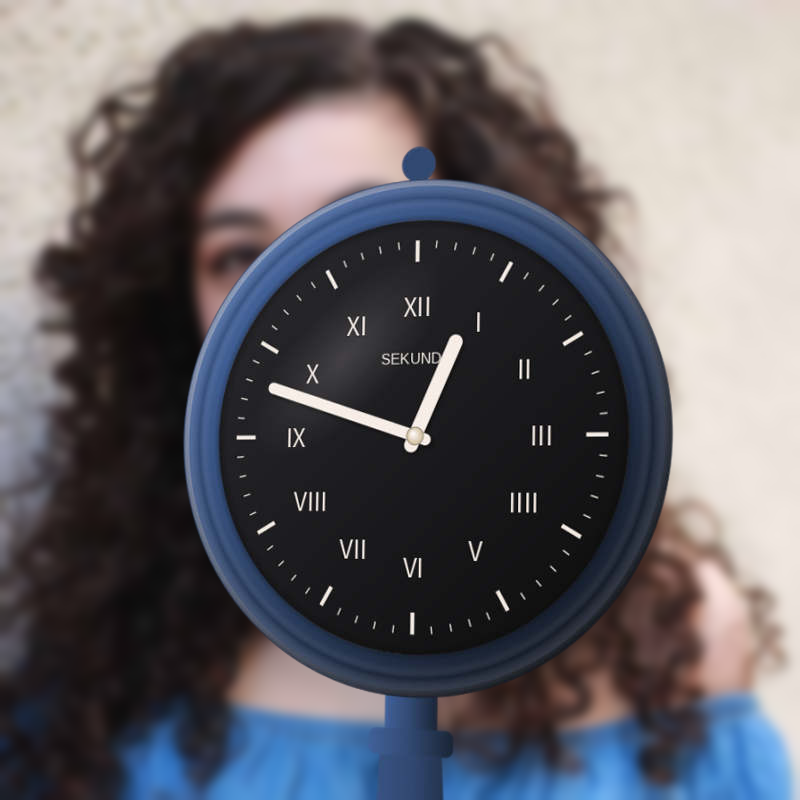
{"hour": 12, "minute": 48}
